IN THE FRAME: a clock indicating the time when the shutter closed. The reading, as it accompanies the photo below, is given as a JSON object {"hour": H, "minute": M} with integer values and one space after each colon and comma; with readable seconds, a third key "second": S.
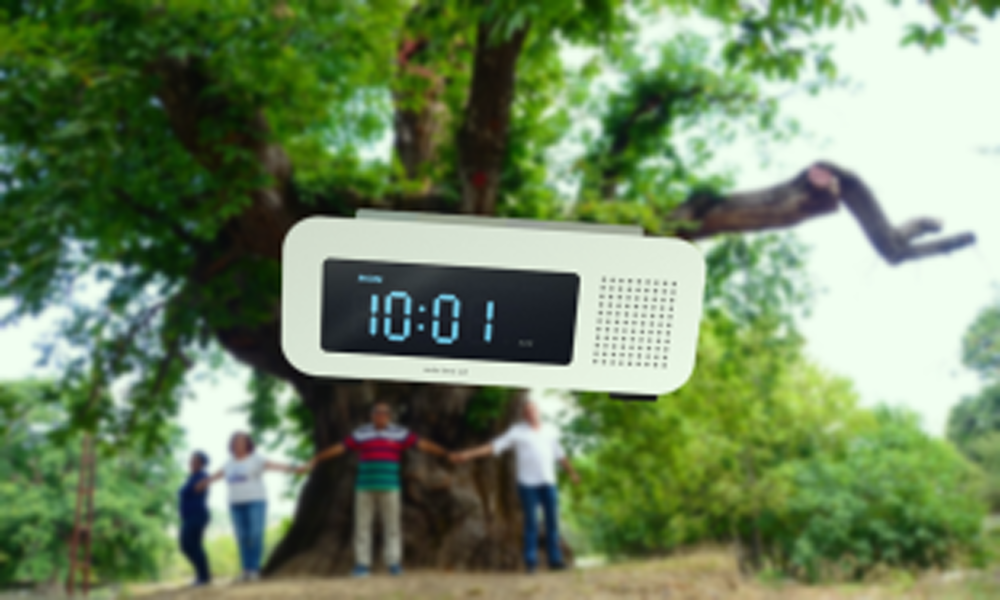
{"hour": 10, "minute": 1}
